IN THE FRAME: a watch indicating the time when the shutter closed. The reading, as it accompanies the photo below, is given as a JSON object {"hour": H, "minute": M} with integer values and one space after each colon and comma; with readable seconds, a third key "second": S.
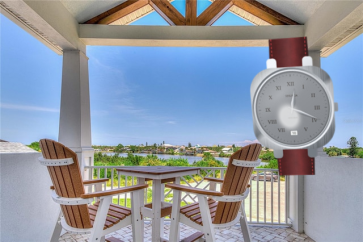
{"hour": 12, "minute": 19}
